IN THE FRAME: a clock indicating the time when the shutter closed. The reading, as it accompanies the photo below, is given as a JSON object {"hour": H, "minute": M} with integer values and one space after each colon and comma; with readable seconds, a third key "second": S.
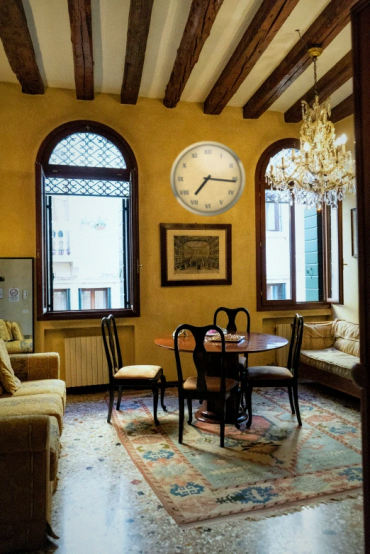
{"hour": 7, "minute": 16}
